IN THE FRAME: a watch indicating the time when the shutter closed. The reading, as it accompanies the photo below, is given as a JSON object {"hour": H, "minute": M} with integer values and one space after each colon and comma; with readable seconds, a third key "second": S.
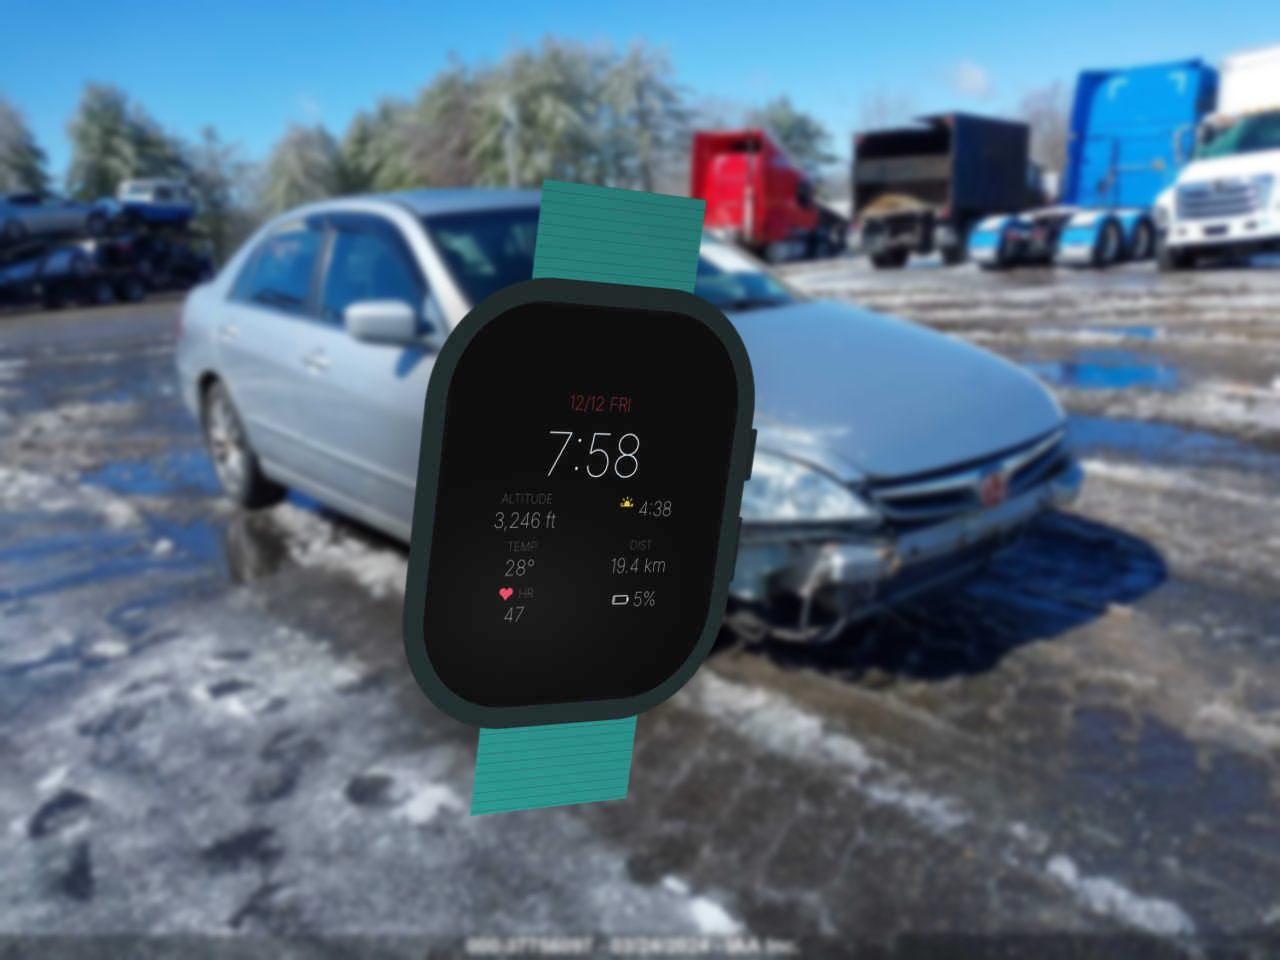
{"hour": 7, "minute": 58}
